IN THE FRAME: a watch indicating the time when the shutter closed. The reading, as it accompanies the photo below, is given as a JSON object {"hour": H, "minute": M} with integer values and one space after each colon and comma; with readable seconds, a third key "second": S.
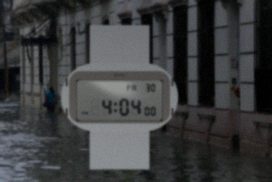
{"hour": 4, "minute": 4}
